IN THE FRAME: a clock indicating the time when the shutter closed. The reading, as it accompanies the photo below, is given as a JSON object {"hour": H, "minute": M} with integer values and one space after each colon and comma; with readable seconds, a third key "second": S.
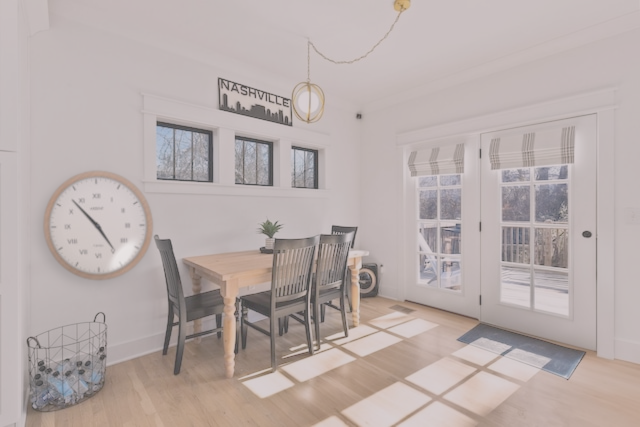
{"hour": 4, "minute": 53}
